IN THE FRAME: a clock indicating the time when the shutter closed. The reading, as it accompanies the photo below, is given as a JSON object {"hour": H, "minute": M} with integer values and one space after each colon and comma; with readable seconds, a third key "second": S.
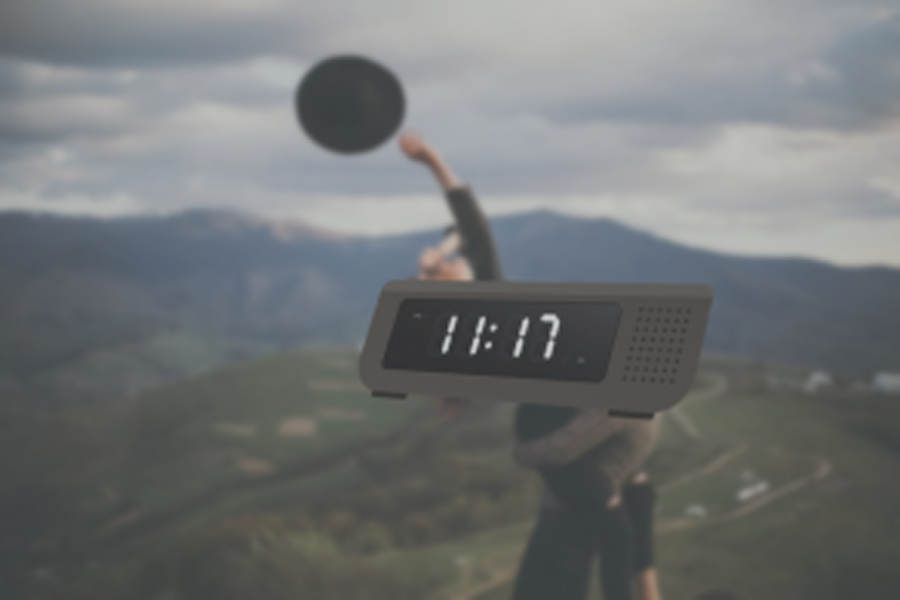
{"hour": 11, "minute": 17}
